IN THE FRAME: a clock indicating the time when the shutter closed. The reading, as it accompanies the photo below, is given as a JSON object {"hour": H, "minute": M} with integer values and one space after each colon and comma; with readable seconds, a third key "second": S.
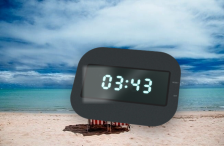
{"hour": 3, "minute": 43}
